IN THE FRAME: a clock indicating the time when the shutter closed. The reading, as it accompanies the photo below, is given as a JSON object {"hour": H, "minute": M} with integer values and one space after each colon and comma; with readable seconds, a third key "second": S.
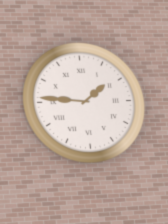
{"hour": 1, "minute": 46}
